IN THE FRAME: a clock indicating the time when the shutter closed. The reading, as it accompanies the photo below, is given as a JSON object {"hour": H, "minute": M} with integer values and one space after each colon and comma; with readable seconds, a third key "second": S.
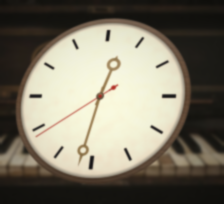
{"hour": 12, "minute": 31, "second": 39}
